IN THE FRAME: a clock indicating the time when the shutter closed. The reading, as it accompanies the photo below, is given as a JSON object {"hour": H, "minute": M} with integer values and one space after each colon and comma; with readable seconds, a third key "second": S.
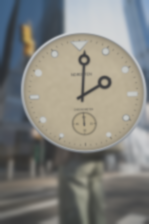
{"hour": 2, "minute": 1}
